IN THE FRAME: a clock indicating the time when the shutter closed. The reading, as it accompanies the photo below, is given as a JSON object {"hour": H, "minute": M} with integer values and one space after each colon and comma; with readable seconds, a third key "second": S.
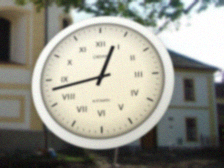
{"hour": 12, "minute": 43}
